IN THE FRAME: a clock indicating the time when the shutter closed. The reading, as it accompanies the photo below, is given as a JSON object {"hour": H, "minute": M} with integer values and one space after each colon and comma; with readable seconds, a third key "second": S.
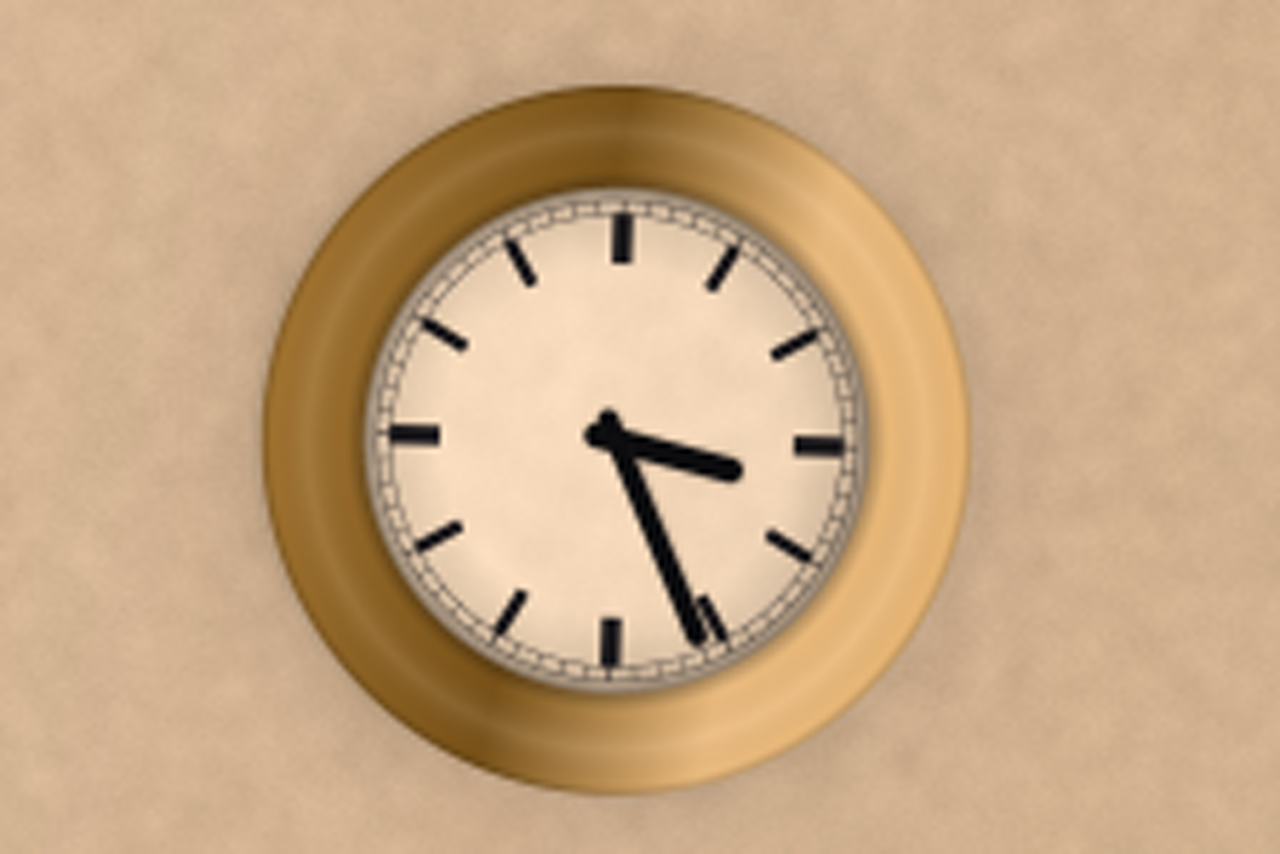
{"hour": 3, "minute": 26}
